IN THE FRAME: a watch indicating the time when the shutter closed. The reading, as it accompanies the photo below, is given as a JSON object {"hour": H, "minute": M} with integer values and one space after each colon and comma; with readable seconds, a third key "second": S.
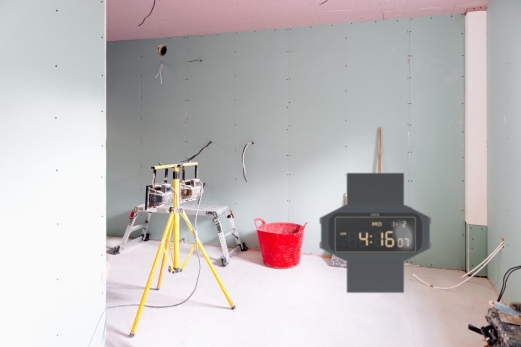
{"hour": 4, "minute": 16, "second": 7}
